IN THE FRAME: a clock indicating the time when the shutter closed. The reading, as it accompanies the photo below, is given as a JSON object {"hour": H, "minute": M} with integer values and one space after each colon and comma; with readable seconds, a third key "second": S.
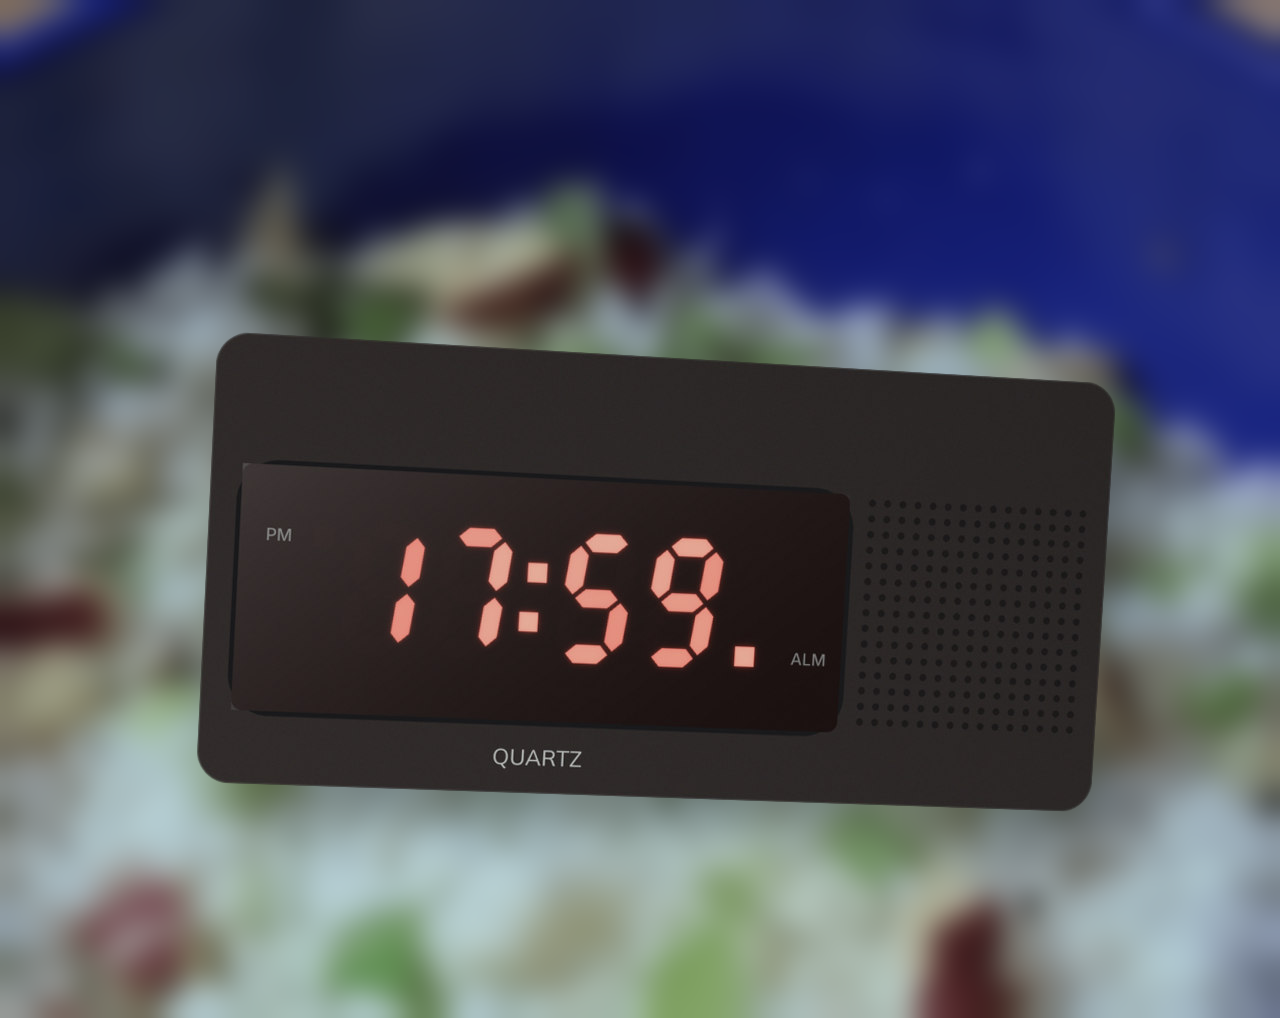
{"hour": 17, "minute": 59}
